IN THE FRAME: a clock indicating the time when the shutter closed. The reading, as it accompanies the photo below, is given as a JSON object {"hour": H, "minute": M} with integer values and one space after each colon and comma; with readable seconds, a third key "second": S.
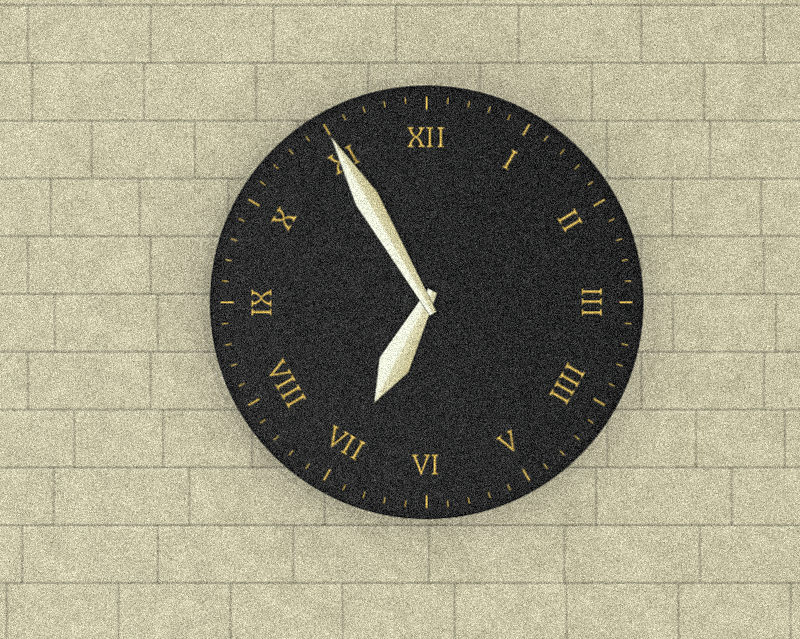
{"hour": 6, "minute": 55}
